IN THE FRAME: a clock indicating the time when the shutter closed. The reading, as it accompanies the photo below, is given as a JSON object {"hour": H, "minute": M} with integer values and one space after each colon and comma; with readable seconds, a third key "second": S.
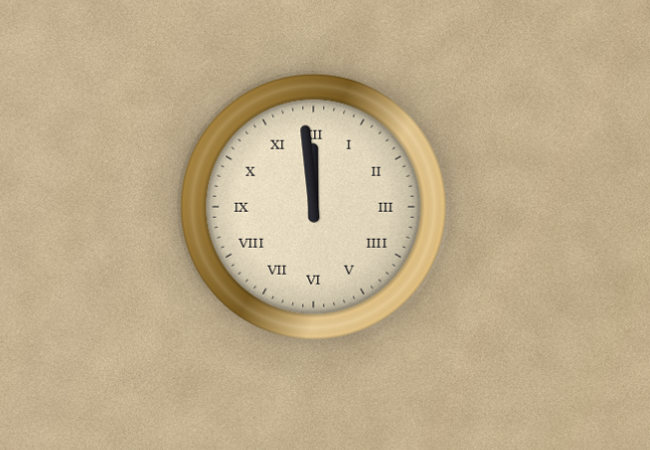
{"hour": 11, "minute": 59}
